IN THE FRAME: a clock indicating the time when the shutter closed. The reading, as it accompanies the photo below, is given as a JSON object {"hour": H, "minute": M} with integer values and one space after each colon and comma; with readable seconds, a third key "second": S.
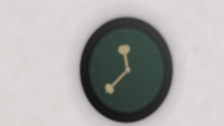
{"hour": 11, "minute": 38}
